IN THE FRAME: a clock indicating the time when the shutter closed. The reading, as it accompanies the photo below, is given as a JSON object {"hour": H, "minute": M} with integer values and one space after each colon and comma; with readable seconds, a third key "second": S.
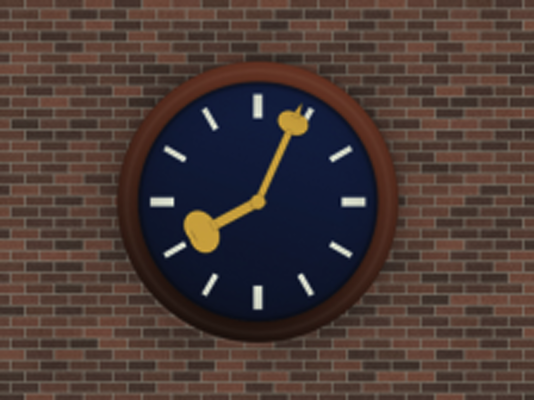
{"hour": 8, "minute": 4}
